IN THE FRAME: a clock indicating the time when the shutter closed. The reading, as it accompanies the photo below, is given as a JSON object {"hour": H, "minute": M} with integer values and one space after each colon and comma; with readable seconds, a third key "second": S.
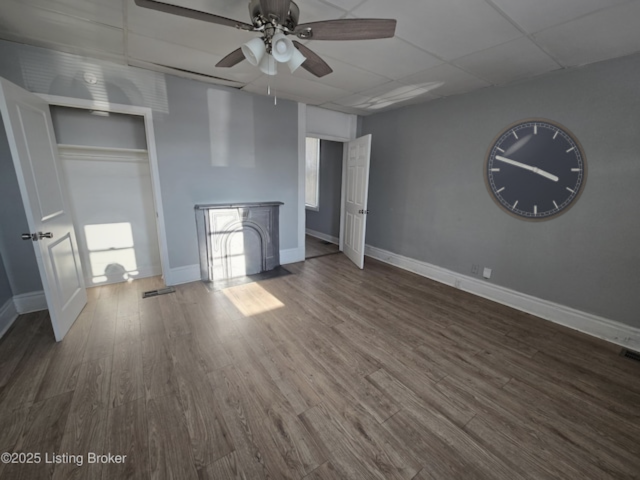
{"hour": 3, "minute": 48}
